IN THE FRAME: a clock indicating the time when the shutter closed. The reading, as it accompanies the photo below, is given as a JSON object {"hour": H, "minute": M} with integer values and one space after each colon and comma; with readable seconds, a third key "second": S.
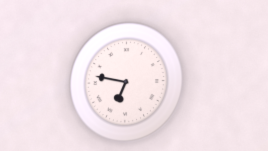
{"hour": 6, "minute": 47}
